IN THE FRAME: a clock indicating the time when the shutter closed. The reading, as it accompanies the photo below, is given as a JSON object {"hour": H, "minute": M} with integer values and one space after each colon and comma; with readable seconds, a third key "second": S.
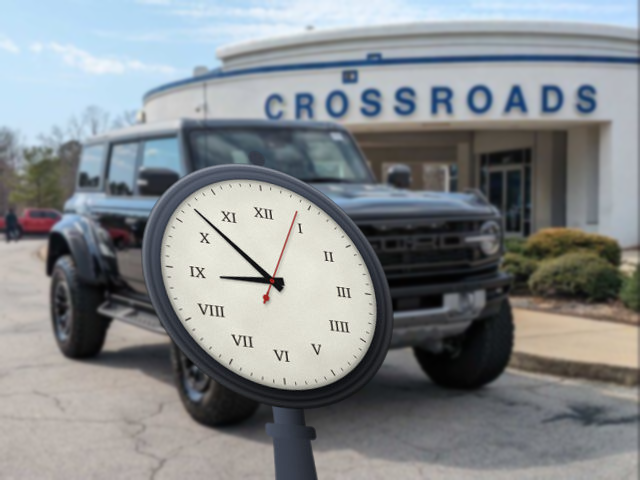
{"hour": 8, "minute": 52, "second": 4}
